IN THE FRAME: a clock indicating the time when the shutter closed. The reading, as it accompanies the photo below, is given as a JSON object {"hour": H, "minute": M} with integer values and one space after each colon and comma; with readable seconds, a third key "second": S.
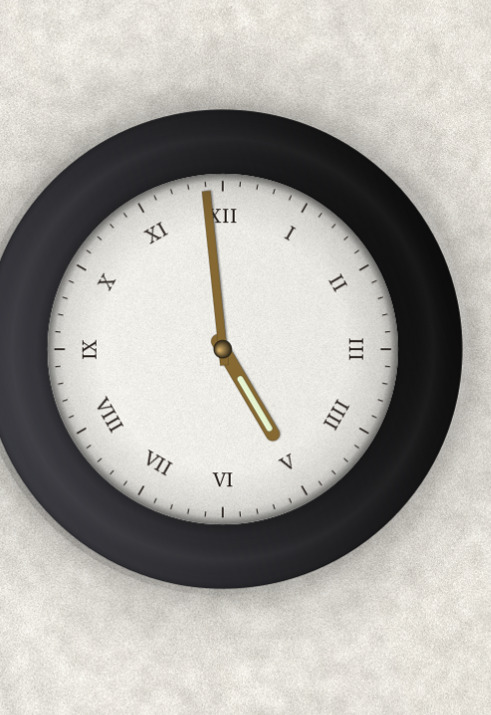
{"hour": 4, "minute": 59}
